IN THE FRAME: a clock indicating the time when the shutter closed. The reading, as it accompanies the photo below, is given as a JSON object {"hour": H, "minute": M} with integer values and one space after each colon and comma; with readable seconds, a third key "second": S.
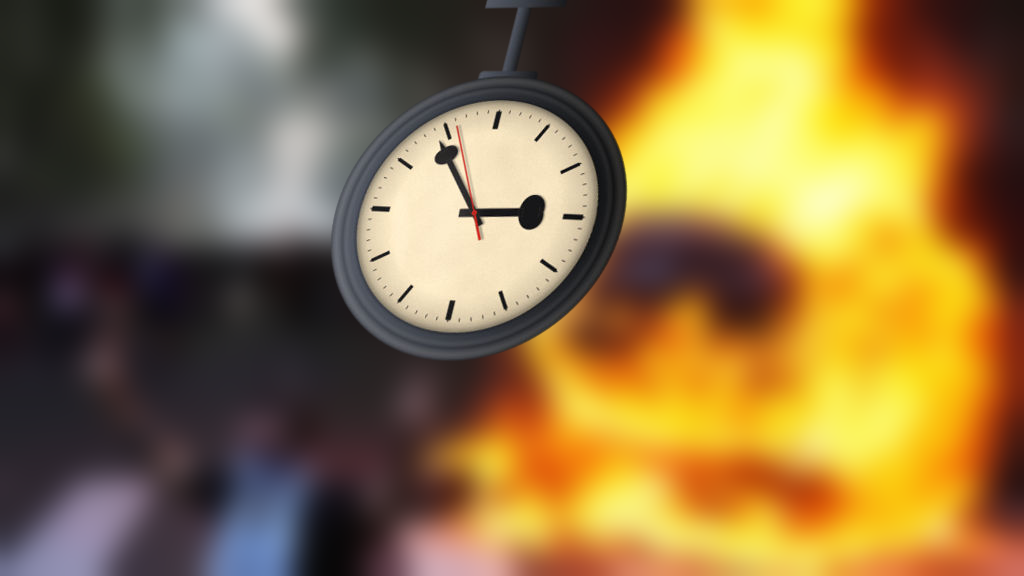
{"hour": 2, "minute": 53, "second": 56}
